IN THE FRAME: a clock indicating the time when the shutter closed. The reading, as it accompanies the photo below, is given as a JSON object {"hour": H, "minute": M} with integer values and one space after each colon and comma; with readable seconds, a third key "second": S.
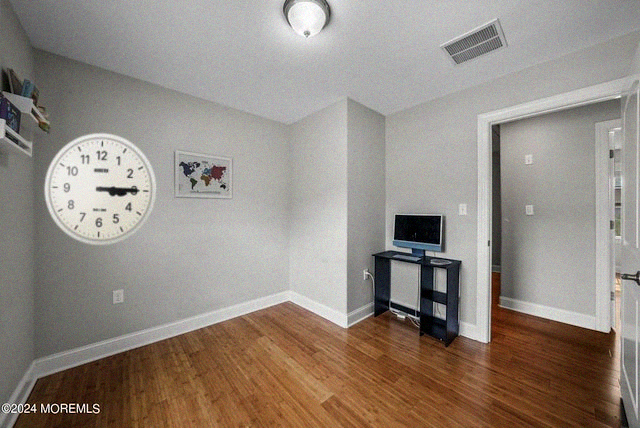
{"hour": 3, "minute": 15}
